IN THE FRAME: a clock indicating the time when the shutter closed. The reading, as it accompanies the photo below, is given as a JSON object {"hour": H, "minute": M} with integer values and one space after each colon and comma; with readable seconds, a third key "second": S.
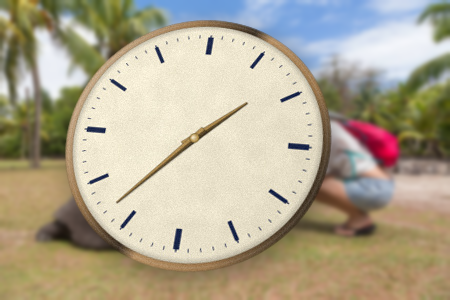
{"hour": 1, "minute": 37}
